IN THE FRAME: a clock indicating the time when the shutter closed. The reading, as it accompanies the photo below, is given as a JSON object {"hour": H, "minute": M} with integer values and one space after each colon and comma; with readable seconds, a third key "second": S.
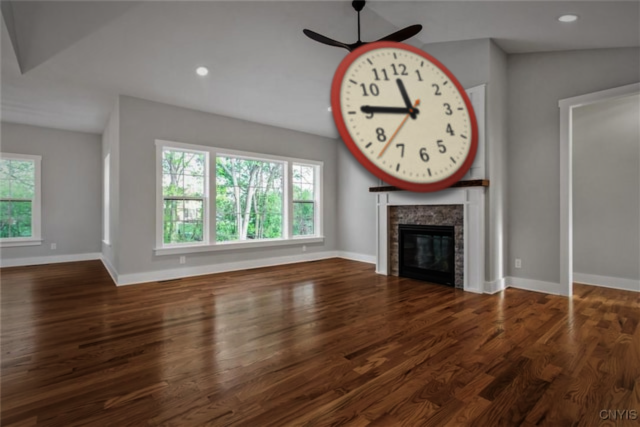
{"hour": 11, "minute": 45, "second": 38}
